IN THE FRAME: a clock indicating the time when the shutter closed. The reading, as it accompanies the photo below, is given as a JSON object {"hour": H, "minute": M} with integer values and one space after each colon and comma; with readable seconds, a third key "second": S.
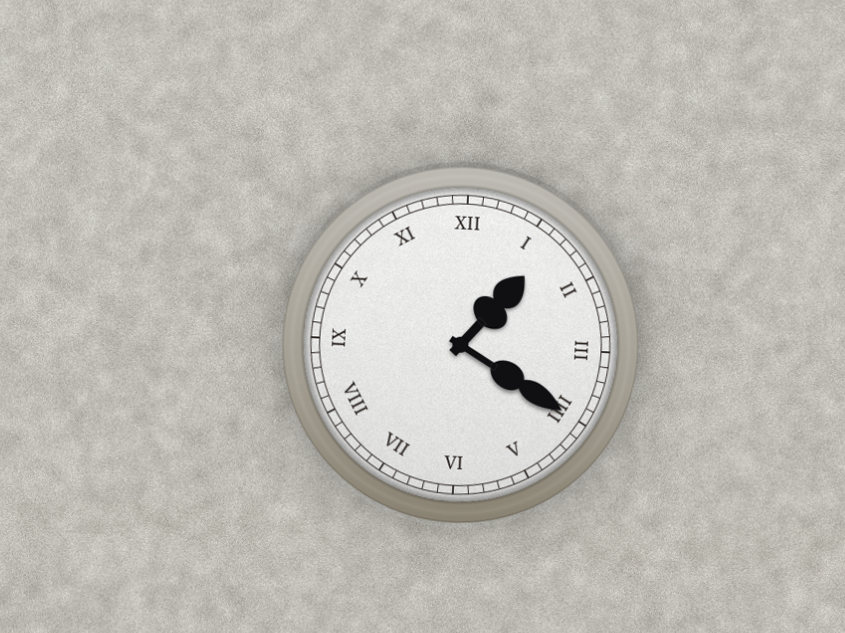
{"hour": 1, "minute": 20}
